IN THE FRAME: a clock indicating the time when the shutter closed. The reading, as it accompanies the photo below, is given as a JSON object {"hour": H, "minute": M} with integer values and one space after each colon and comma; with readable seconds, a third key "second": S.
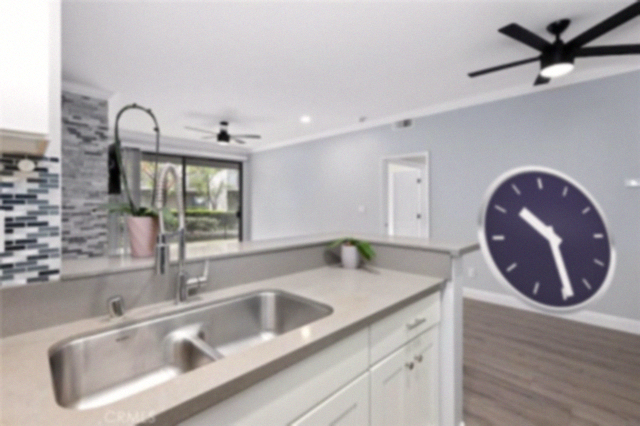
{"hour": 10, "minute": 29}
